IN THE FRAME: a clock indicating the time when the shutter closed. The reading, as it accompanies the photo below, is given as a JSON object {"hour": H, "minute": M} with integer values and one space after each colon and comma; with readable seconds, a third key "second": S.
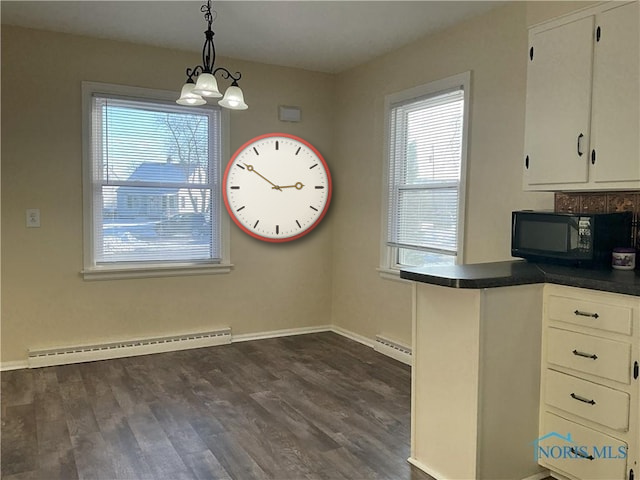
{"hour": 2, "minute": 51}
